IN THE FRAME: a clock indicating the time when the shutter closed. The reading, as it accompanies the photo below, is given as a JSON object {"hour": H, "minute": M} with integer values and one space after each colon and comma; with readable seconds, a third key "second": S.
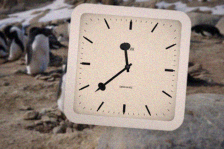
{"hour": 11, "minute": 38}
